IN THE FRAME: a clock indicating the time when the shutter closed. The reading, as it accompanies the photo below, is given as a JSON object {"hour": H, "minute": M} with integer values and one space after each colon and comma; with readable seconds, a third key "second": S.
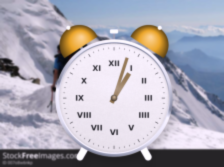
{"hour": 1, "minute": 3}
